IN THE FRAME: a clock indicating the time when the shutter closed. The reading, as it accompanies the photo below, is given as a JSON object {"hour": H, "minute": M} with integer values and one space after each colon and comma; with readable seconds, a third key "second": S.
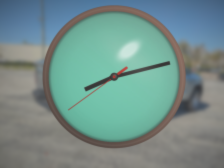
{"hour": 8, "minute": 12, "second": 39}
